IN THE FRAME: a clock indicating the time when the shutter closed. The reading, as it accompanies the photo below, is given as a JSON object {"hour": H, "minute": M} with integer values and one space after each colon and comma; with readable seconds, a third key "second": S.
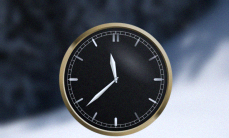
{"hour": 11, "minute": 38}
